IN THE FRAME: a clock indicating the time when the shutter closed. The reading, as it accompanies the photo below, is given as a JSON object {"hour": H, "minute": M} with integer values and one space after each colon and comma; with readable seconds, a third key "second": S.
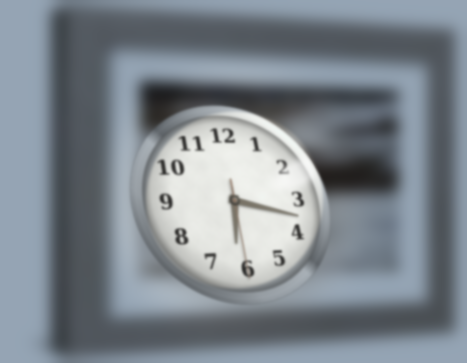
{"hour": 6, "minute": 17, "second": 30}
